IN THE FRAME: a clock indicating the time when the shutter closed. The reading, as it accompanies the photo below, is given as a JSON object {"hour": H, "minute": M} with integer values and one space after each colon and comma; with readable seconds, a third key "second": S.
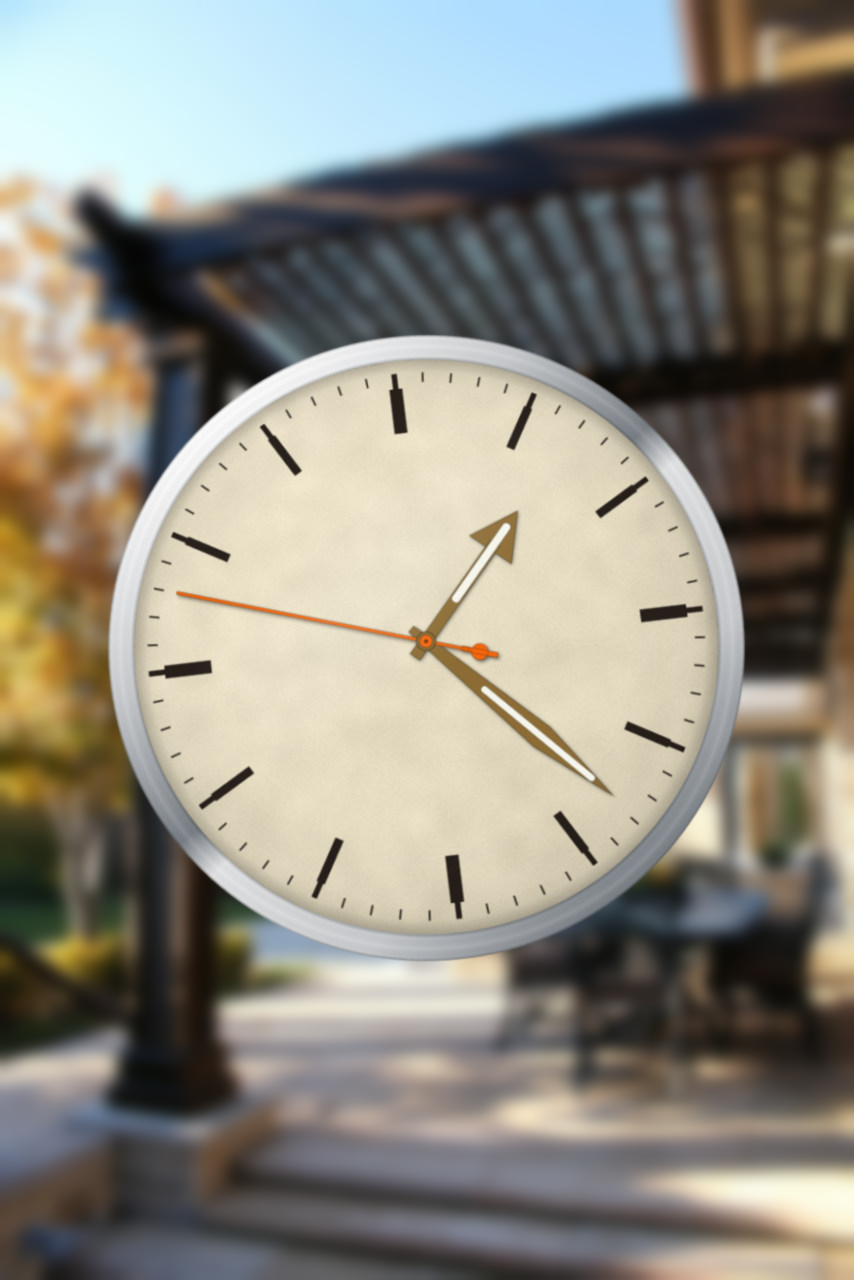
{"hour": 1, "minute": 22, "second": 48}
